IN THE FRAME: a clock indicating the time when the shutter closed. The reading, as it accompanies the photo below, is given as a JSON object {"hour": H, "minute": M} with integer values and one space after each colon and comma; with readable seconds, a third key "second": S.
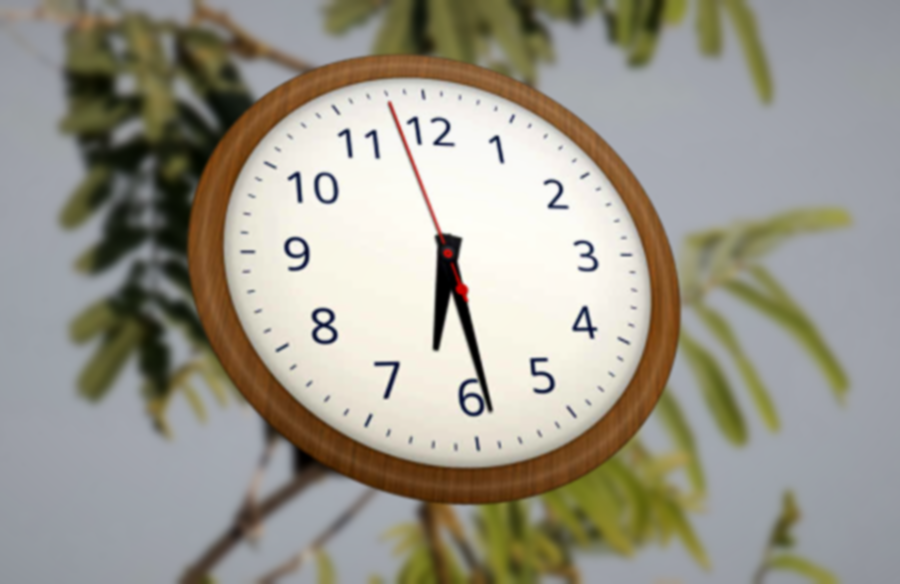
{"hour": 6, "minute": 28, "second": 58}
